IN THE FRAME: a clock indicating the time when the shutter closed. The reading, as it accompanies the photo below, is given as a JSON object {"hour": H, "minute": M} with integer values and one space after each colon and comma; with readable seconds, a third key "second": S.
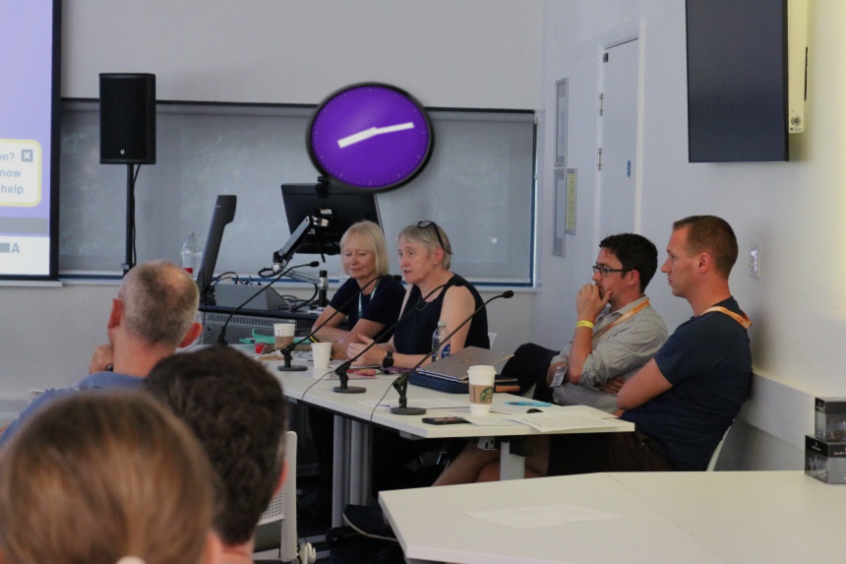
{"hour": 8, "minute": 13}
